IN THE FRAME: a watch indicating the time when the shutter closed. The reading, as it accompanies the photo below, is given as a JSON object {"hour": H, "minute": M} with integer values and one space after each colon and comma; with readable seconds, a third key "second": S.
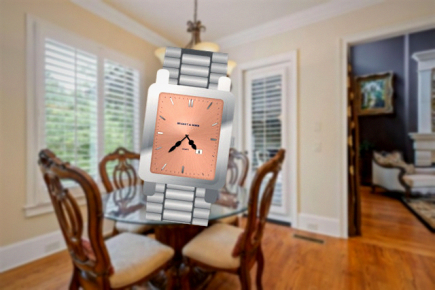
{"hour": 4, "minute": 37}
